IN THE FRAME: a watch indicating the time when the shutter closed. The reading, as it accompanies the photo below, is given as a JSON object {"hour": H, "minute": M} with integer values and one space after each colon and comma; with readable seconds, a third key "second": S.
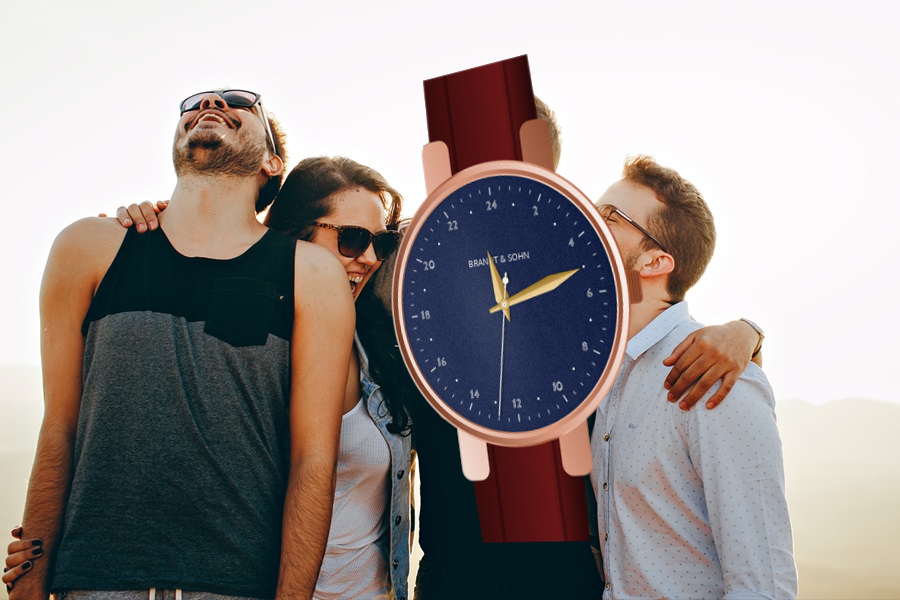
{"hour": 23, "minute": 12, "second": 32}
